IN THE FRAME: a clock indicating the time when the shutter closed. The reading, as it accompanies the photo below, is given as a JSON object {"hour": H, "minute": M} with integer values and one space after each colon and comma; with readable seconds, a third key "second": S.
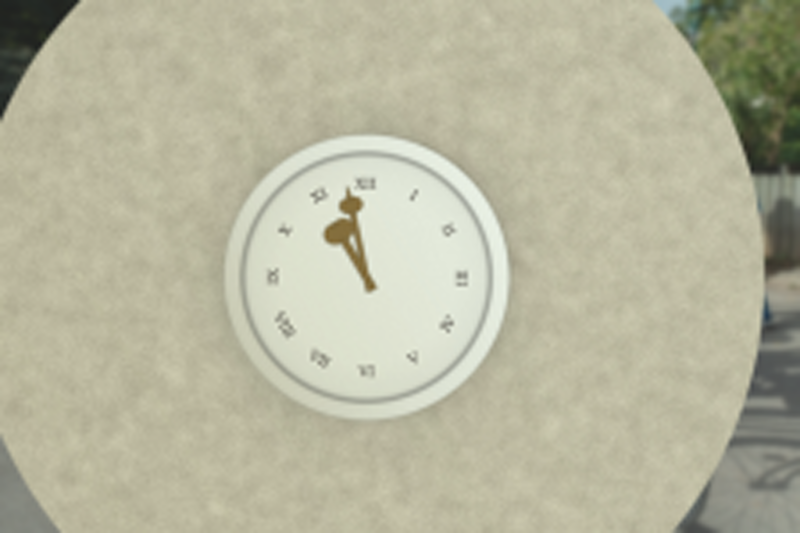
{"hour": 10, "minute": 58}
